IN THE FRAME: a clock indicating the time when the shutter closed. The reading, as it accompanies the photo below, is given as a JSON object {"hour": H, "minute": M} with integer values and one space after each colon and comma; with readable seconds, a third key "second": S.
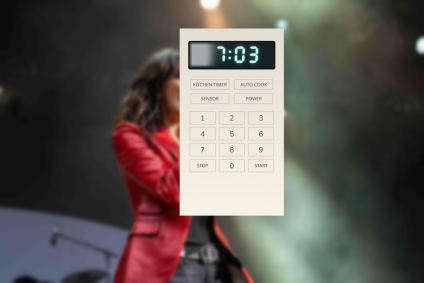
{"hour": 7, "minute": 3}
